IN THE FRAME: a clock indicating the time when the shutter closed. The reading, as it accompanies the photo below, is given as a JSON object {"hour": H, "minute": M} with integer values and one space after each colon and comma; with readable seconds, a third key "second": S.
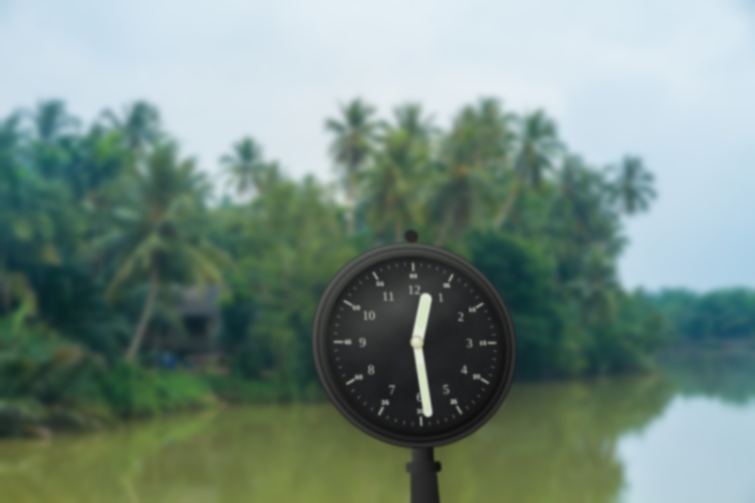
{"hour": 12, "minute": 29}
